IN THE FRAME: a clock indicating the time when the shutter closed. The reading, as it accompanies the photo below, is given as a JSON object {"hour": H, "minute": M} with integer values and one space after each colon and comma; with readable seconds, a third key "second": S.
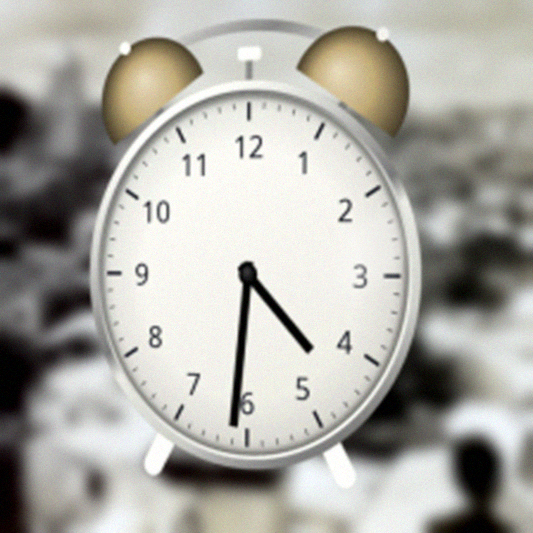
{"hour": 4, "minute": 31}
